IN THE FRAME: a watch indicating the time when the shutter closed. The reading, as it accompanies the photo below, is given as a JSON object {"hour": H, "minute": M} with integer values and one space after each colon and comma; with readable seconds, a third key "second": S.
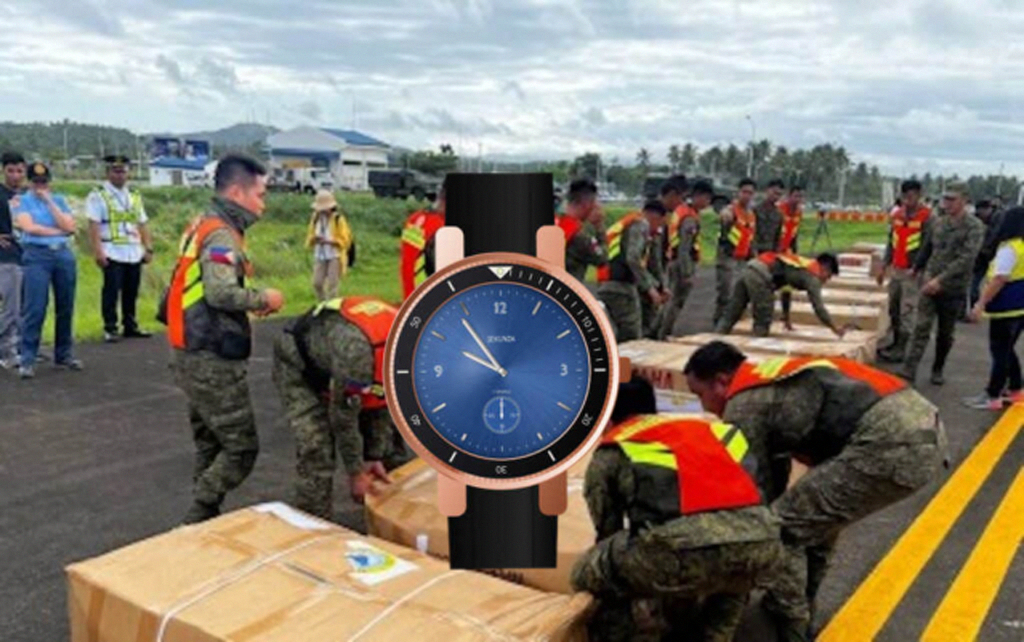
{"hour": 9, "minute": 54}
